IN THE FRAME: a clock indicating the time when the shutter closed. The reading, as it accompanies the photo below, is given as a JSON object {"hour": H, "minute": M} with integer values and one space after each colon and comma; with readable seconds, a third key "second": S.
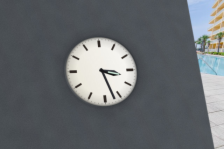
{"hour": 3, "minute": 27}
